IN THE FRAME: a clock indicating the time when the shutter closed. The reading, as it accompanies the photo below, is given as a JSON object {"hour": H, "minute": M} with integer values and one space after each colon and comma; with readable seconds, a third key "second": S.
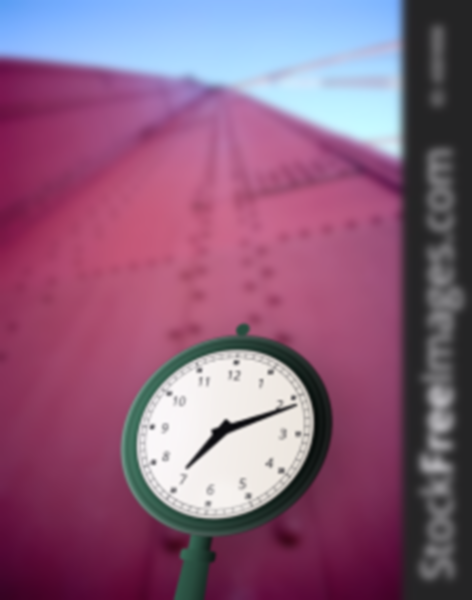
{"hour": 7, "minute": 11}
